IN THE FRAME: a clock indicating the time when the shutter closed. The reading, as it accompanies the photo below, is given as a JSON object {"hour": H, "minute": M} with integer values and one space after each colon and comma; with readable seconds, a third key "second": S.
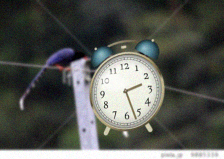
{"hour": 2, "minute": 27}
